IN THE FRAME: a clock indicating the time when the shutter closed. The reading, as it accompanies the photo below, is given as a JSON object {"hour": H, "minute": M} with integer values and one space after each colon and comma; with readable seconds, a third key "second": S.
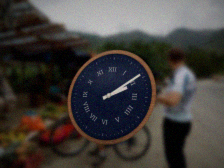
{"hour": 2, "minute": 9}
